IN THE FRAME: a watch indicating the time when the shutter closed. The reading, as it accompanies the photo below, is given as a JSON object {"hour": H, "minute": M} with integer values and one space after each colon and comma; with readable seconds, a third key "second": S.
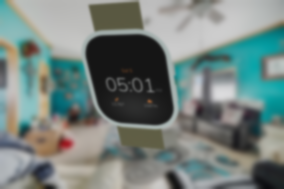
{"hour": 5, "minute": 1}
